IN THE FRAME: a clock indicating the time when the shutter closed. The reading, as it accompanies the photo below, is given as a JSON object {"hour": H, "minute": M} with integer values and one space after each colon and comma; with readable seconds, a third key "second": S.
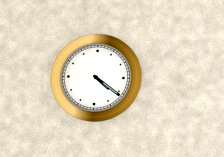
{"hour": 4, "minute": 21}
